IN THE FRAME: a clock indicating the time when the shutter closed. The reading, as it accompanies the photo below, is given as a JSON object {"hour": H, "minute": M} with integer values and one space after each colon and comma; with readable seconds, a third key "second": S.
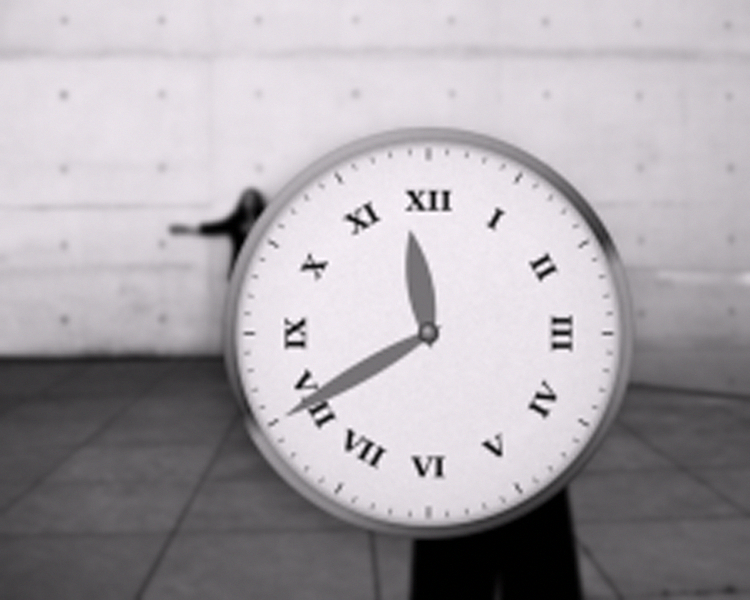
{"hour": 11, "minute": 40}
